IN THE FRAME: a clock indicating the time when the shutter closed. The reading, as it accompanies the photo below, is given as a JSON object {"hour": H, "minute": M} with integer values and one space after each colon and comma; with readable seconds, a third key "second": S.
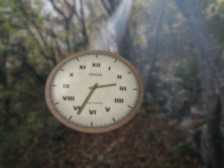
{"hour": 2, "minute": 34}
